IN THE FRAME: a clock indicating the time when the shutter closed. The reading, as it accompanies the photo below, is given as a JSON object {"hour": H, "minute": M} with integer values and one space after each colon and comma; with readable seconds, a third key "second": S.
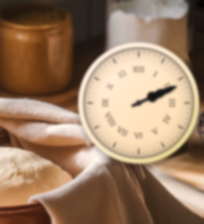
{"hour": 2, "minute": 11}
